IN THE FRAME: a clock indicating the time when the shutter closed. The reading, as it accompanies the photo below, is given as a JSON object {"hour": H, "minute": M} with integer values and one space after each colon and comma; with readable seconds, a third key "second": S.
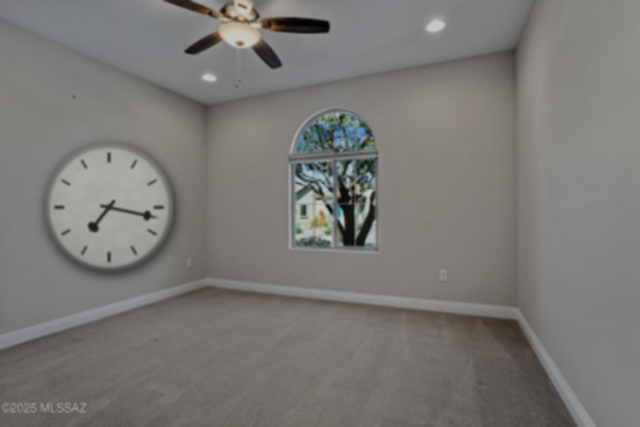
{"hour": 7, "minute": 17}
